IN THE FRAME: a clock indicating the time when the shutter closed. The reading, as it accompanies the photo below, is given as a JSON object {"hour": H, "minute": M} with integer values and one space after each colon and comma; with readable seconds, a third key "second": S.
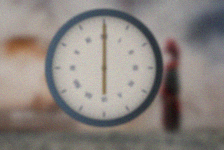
{"hour": 6, "minute": 0}
